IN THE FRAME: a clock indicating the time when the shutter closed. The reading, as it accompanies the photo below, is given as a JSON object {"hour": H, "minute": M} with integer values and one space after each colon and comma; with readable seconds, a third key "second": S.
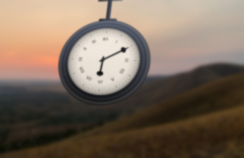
{"hour": 6, "minute": 10}
